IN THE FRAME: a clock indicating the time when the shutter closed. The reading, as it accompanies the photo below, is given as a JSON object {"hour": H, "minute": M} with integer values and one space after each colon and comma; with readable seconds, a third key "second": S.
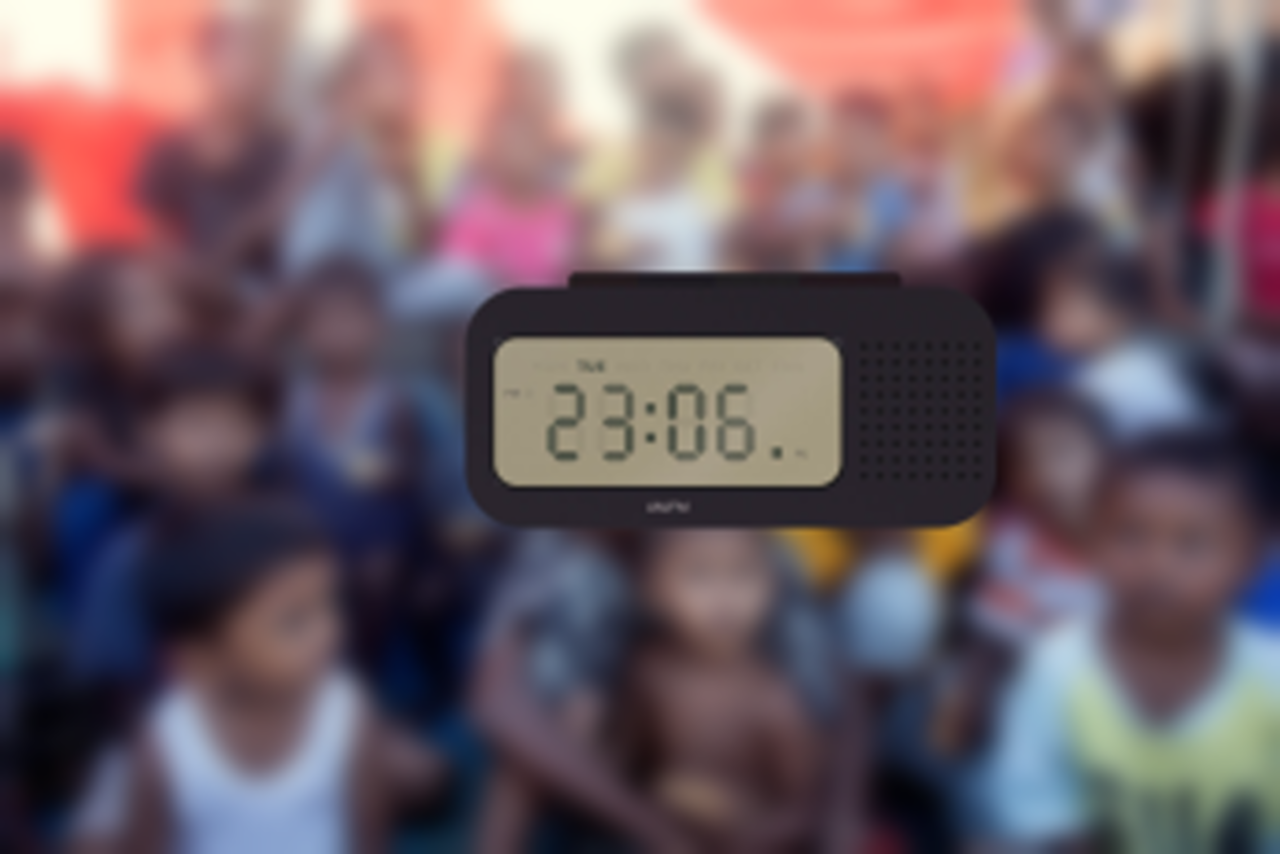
{"hour": 23, "minute": 6}
